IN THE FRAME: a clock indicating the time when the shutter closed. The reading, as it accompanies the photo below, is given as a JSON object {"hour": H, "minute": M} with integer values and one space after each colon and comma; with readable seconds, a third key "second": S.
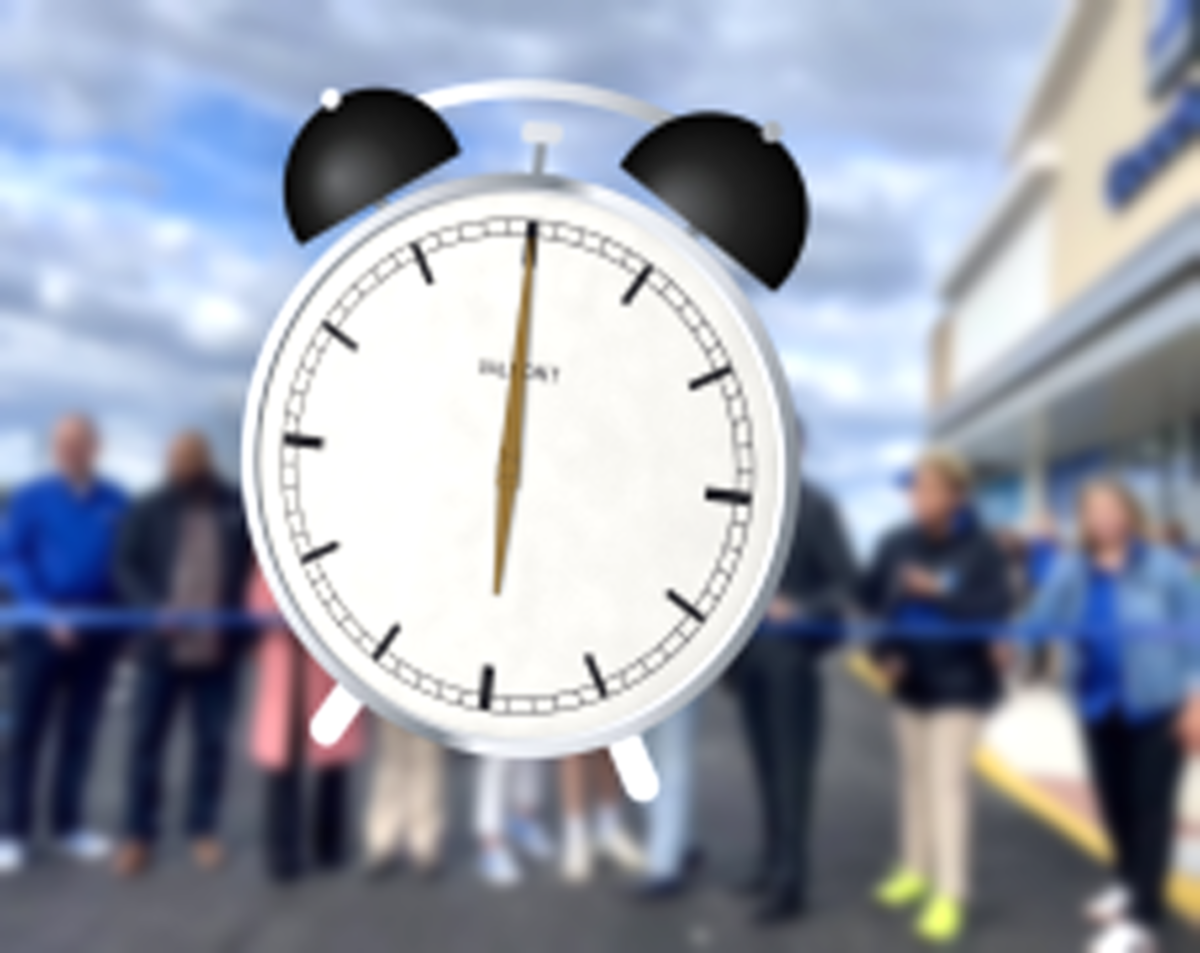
{"hour": 6, "minute": 0}
